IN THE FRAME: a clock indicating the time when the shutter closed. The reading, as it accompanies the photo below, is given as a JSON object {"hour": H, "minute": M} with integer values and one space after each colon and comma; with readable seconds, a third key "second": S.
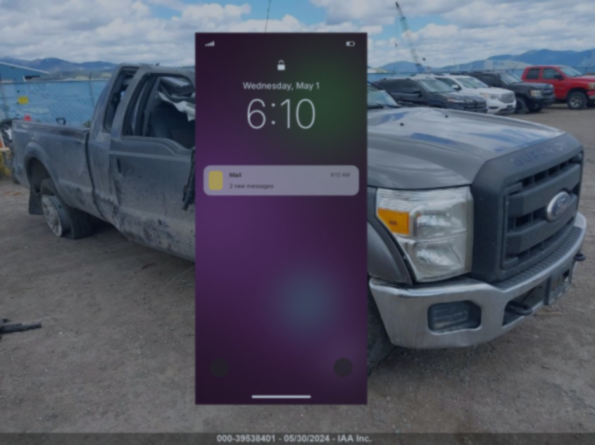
{"hour": 6, "minute": 10}
